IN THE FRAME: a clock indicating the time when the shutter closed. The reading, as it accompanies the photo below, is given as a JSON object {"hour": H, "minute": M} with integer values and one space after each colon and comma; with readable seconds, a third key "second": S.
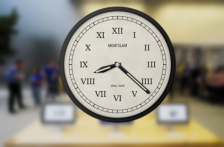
{"hour": 8, "minute": 22}
